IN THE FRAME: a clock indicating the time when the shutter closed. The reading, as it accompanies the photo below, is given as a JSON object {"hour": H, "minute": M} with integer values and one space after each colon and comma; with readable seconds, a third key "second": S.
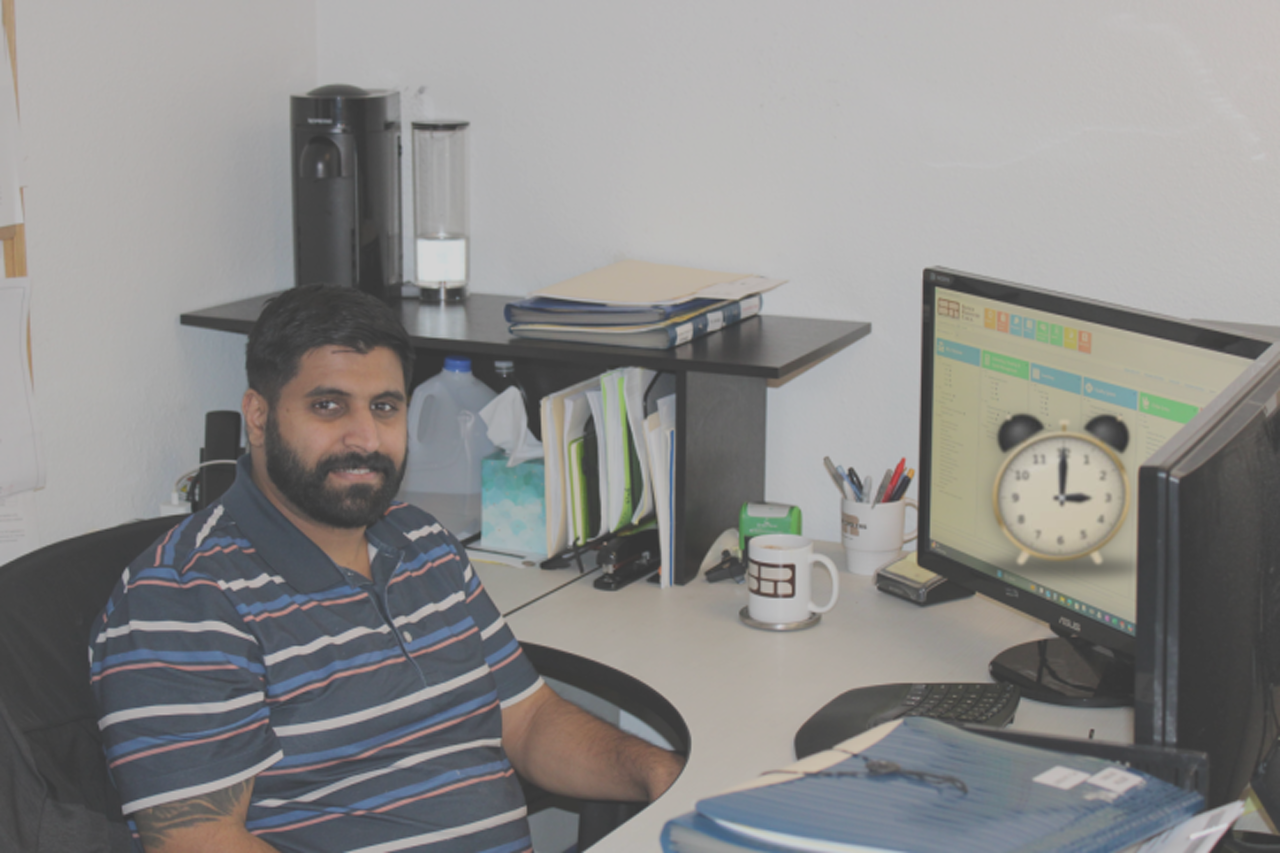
{"hour": 3, "minute": 0}
